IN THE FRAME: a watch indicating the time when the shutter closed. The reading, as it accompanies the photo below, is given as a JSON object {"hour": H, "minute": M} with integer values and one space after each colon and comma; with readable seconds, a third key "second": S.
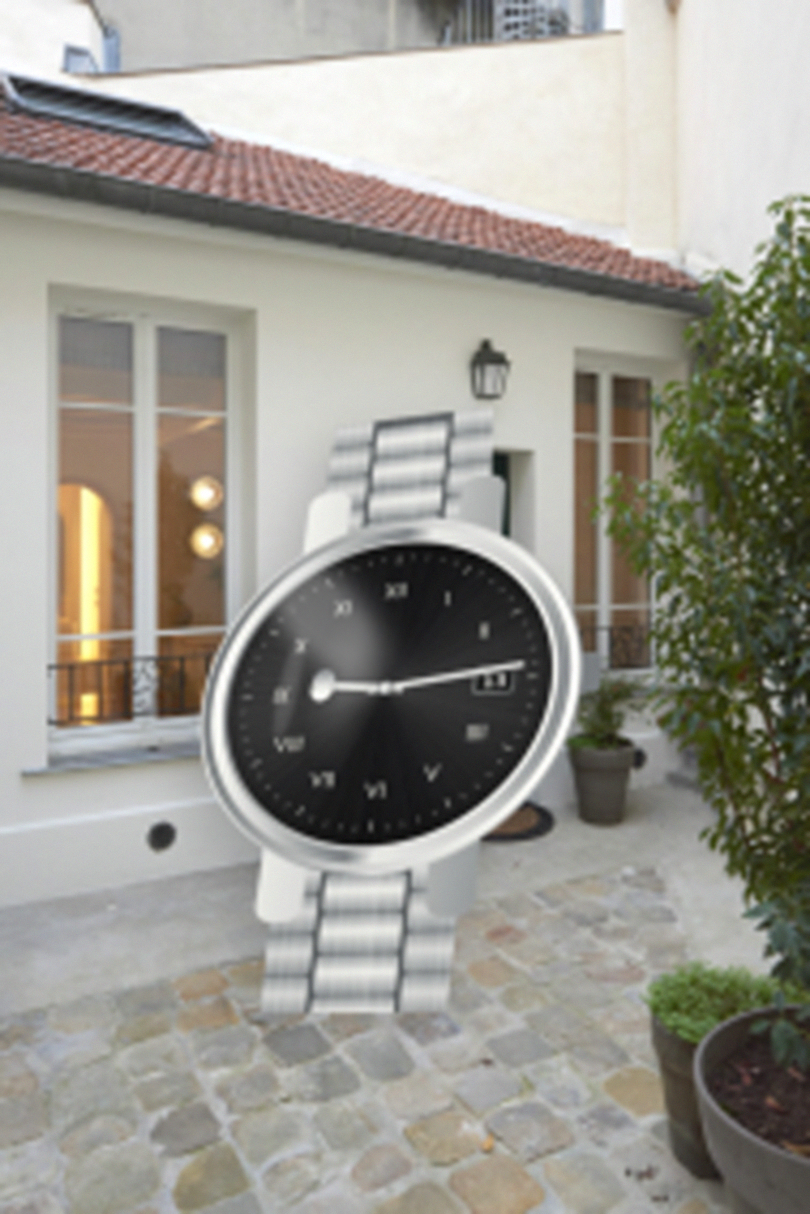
{"hour": 9, "minute": 14}
